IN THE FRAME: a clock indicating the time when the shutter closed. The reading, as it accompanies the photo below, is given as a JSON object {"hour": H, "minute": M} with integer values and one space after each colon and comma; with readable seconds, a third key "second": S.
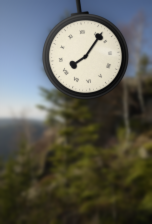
{"hour": 8, "minute": 7}
